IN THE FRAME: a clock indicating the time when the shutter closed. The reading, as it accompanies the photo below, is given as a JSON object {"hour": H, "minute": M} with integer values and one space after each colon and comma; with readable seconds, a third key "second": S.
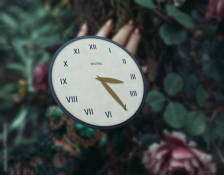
{"hour": 3, "minute": 25}
